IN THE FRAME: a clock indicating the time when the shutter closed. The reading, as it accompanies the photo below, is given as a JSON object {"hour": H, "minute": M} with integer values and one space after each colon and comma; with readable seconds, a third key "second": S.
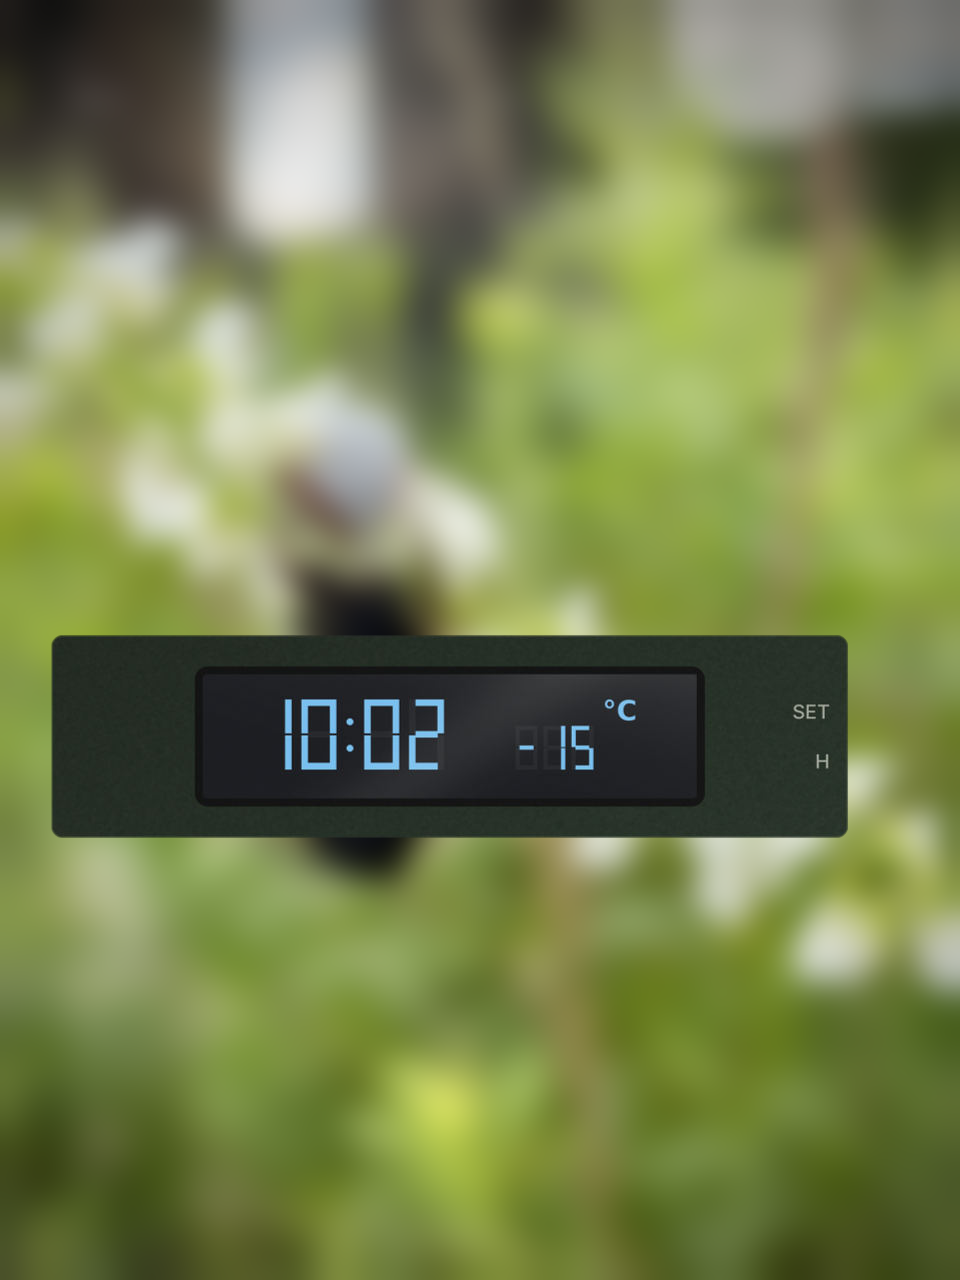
{"hour": 10, "minute": 2}
